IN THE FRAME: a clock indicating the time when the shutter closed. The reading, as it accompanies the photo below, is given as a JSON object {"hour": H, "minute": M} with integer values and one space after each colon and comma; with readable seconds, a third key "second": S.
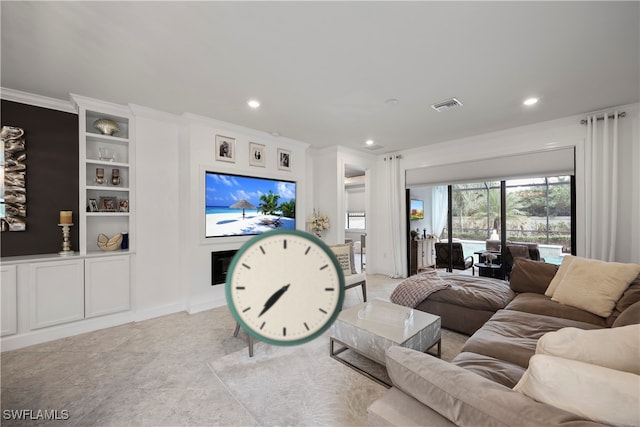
{"hour": 7, "minute": 37}
